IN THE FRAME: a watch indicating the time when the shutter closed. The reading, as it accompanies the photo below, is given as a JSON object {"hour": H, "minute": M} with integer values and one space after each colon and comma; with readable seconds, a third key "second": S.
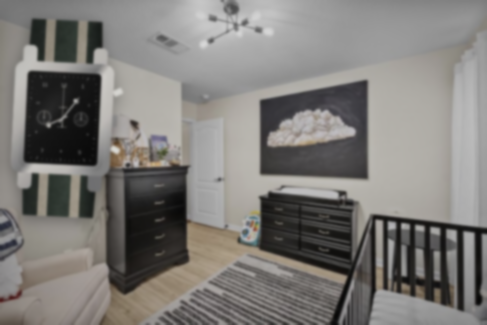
{"hour": 8, "minute": 6}
